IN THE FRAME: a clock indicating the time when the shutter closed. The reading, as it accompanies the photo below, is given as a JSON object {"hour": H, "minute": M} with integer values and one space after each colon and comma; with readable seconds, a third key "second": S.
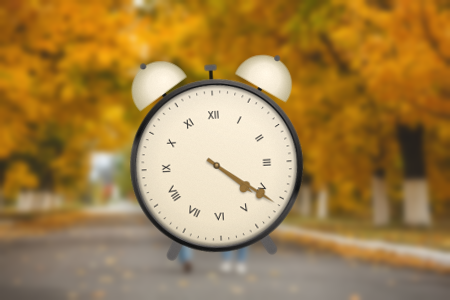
{"hour": 4, "minute": 21}
